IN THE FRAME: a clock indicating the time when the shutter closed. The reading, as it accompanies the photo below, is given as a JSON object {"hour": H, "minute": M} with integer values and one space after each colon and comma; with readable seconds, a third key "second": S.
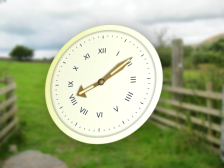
{"hour": 8, "minute": 9}
